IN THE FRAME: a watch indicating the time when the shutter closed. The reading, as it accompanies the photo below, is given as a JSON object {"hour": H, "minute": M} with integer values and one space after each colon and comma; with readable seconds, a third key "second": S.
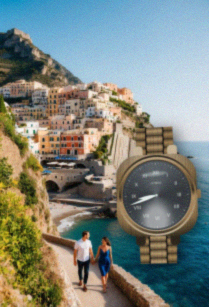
{"hour": 8, "minute": 42}
